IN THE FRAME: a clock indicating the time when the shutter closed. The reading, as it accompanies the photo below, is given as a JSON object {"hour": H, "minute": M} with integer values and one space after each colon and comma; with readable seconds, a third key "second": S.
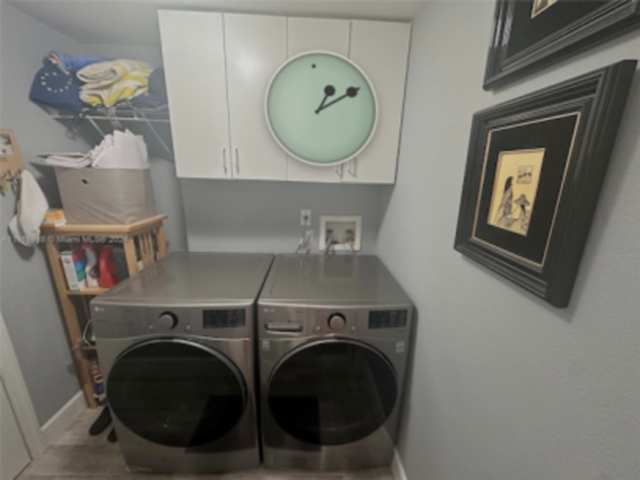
{"hour": 1, "minute": 11}
